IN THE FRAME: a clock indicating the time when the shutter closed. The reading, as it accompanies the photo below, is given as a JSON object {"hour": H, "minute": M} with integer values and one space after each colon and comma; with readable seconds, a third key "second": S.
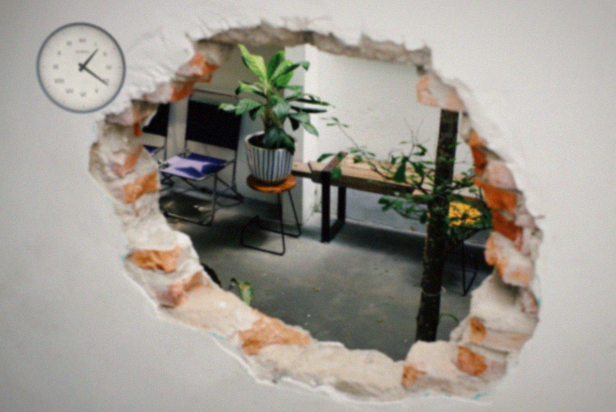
{"hour": 1, "minute": 21}
